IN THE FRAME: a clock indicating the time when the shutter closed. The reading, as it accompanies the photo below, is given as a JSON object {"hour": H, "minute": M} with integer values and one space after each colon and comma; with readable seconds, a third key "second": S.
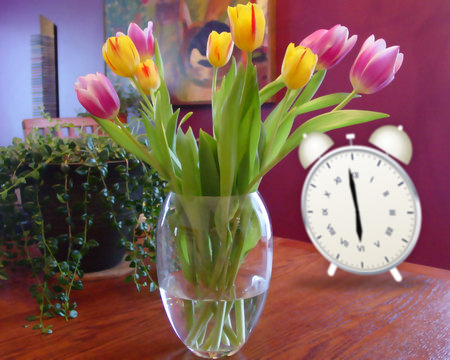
{"hour": 5, "minute": 59}
